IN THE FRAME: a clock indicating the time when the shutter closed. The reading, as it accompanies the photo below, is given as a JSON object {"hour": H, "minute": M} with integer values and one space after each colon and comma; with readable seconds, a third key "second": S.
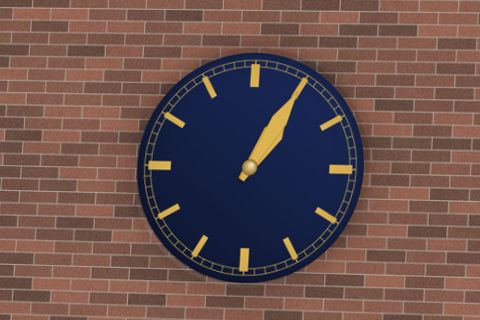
{"hour": 1, "minute": 5}
